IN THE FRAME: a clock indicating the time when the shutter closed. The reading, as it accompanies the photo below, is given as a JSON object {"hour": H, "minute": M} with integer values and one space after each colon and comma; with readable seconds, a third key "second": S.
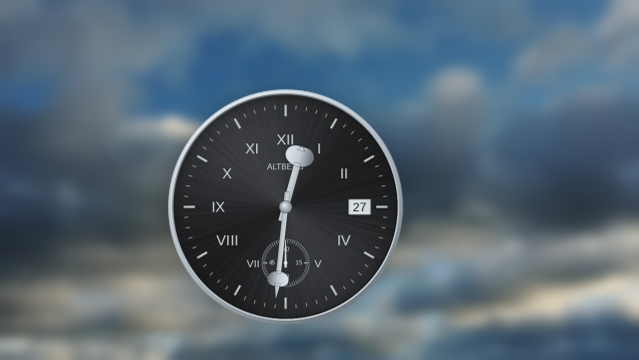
{"hour": 12, "minute": 31}
